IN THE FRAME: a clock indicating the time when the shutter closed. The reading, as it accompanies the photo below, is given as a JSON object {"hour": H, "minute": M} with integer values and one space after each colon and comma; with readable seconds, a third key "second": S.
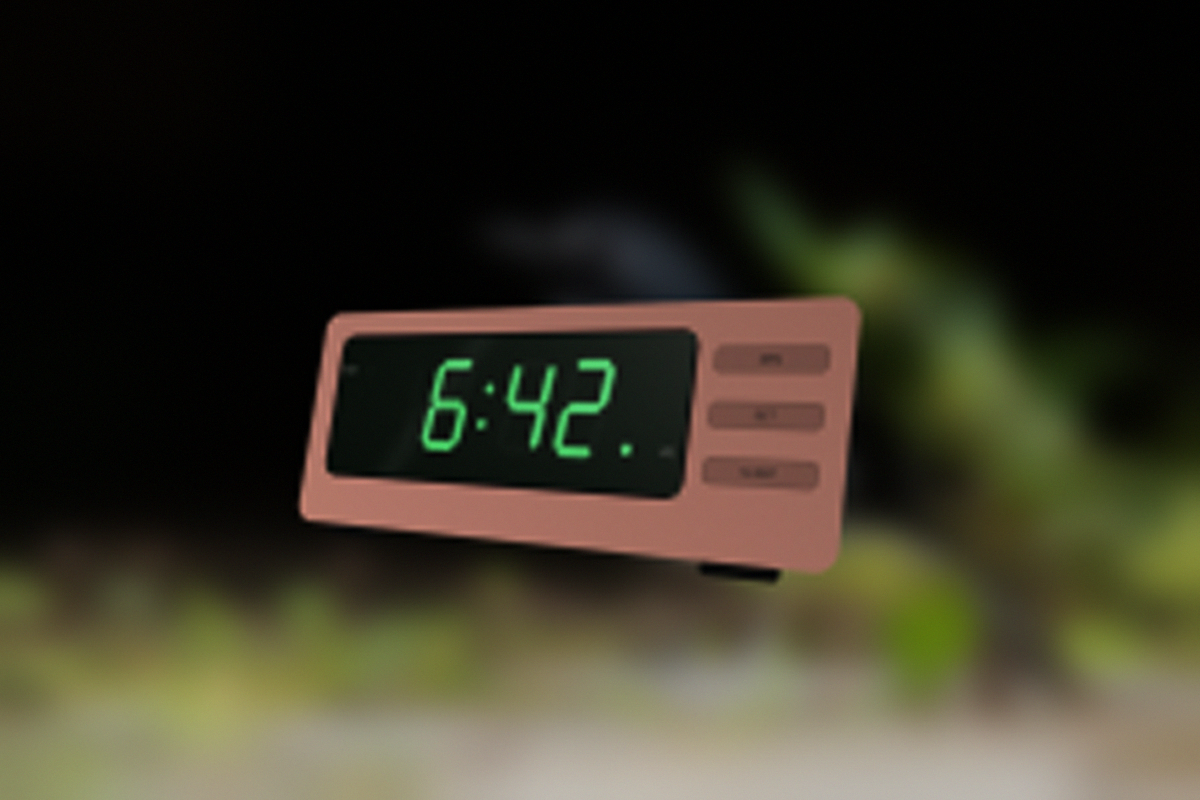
{"hour": 6, "minute": 42}
